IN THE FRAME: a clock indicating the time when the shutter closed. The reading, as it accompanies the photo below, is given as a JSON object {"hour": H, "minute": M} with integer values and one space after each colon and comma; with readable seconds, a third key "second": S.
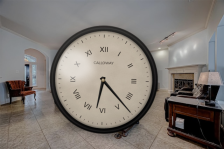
{"hour": 6, "minute": 23}
